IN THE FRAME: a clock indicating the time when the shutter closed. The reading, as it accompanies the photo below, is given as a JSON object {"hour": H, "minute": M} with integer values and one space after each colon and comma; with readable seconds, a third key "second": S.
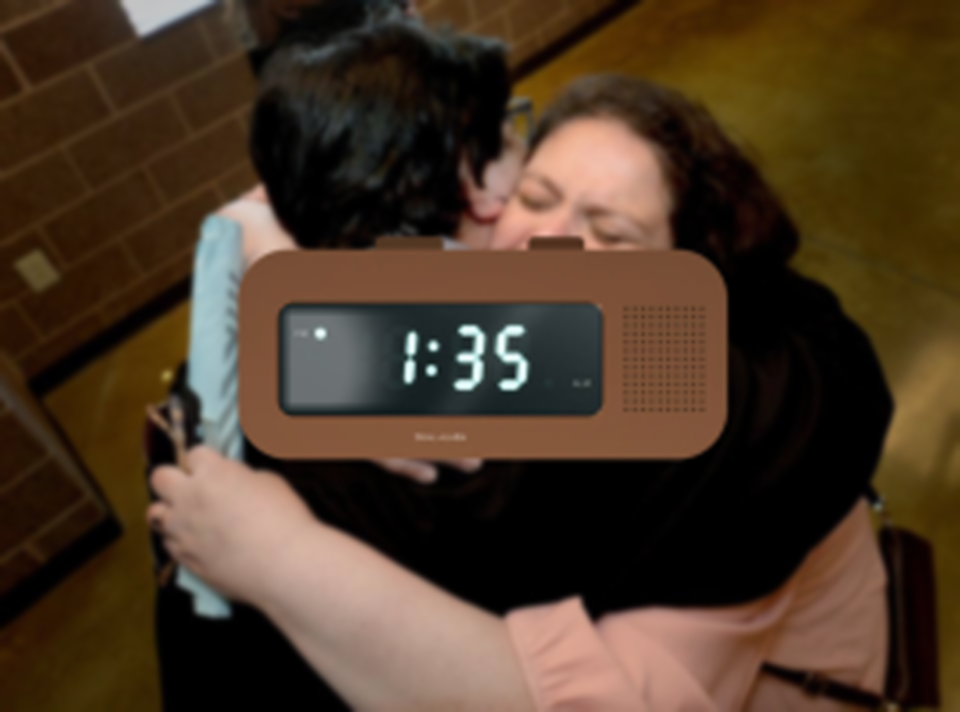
{"hour": 1, "minute": 35}
